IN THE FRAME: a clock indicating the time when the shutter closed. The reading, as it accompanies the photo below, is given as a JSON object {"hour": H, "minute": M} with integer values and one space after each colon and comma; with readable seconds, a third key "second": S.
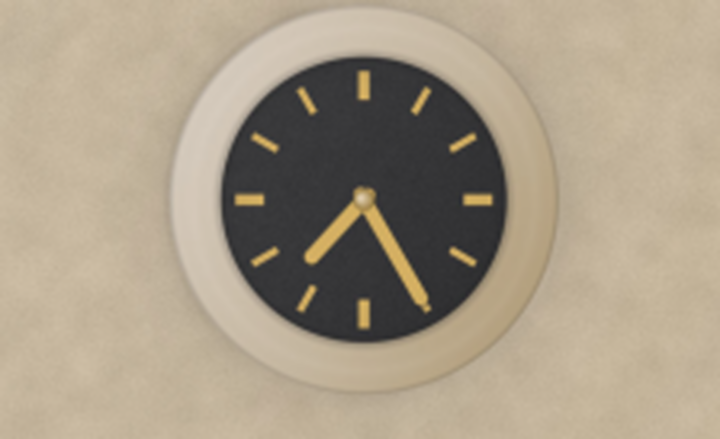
{"hour": 7, "minute": 25}
